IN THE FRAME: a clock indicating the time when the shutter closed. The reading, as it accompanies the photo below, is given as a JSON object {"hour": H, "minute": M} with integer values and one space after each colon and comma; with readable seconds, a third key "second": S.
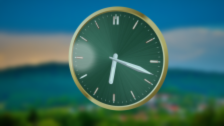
{"hour": 6, "minute": 18}
